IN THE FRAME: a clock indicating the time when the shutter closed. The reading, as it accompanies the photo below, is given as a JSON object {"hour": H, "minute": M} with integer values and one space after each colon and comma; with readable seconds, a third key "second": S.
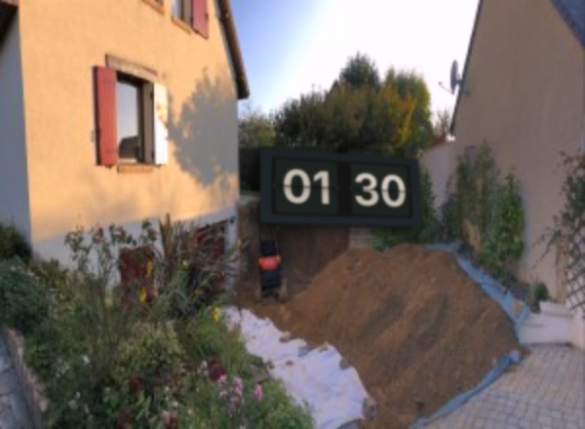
{"hour": 1, "minute": 30}
